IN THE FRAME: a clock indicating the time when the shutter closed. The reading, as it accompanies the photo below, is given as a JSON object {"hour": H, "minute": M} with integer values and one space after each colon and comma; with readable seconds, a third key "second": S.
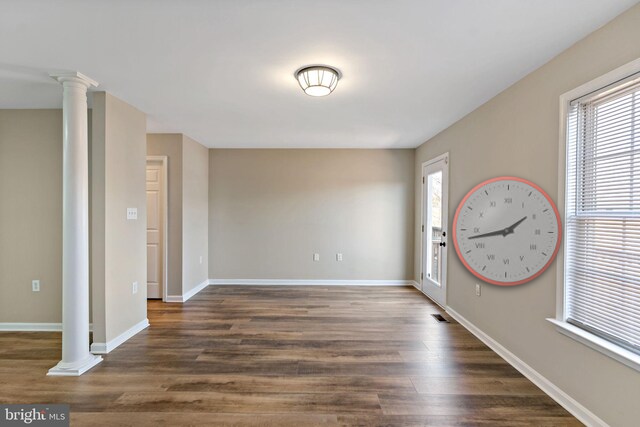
{"hour": 1, "minute": 43}
